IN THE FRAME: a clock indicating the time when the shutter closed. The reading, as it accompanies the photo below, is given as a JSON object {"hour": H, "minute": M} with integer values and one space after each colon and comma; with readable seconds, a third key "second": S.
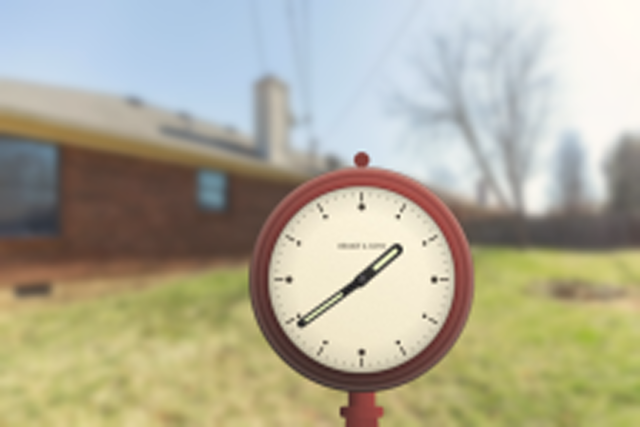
{"hour": 1, "minute": 39}
